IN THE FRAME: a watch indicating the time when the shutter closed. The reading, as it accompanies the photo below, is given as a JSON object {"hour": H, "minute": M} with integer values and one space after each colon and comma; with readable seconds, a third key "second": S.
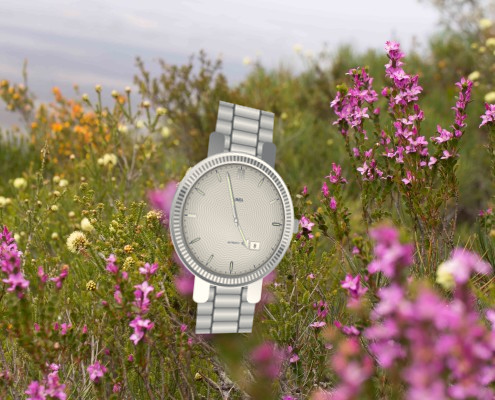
{"hour": 4, "minute": 57}
